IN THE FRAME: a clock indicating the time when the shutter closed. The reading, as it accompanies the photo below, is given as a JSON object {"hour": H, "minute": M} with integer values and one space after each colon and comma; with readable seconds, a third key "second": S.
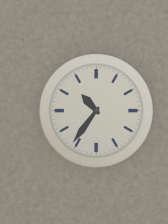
{"hour": 10, "minute": 36}
